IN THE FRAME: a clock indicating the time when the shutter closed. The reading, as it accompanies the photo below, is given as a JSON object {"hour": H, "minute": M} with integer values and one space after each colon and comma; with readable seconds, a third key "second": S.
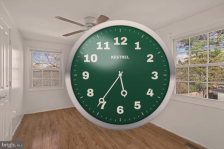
{"hour": 5, "minute": 36}
